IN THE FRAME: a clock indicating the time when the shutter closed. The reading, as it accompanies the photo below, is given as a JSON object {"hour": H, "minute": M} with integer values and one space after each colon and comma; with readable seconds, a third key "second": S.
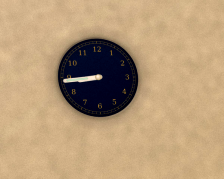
{"hour": 8, "minute": 44}
